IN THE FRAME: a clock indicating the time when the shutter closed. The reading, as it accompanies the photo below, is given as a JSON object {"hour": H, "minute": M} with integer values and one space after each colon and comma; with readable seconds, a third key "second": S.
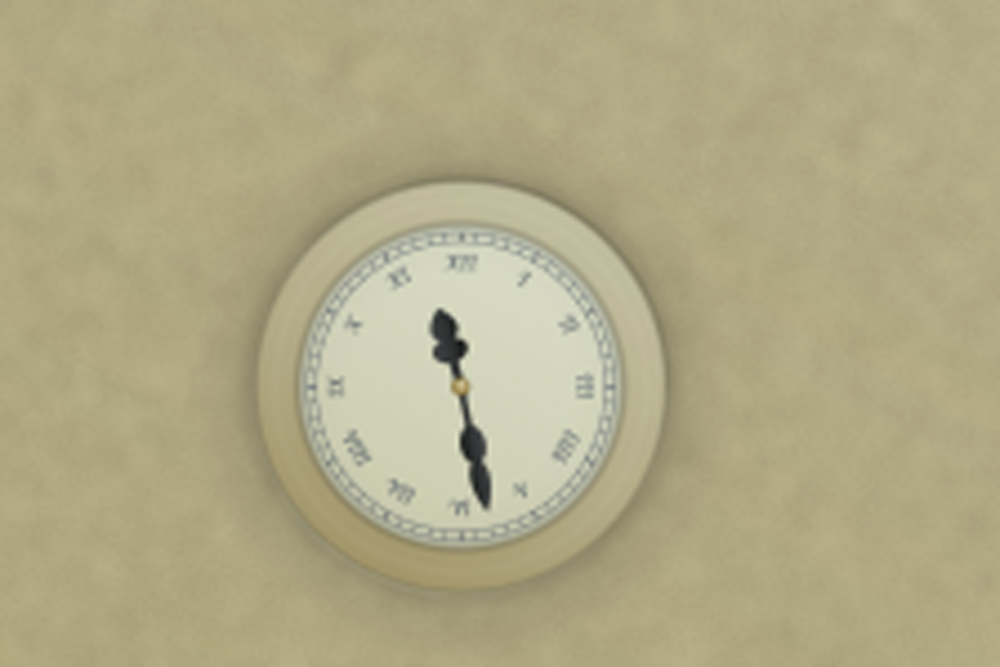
{"hour": 11, "minute": 28}
